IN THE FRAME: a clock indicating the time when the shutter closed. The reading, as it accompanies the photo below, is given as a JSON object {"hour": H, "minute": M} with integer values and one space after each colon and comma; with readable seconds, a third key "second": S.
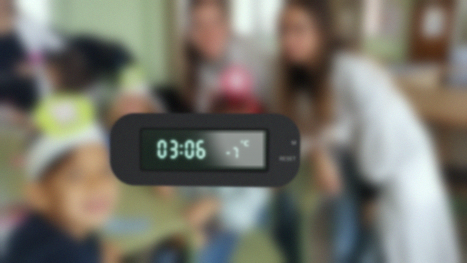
{"hour": 3, "minute": 6}
